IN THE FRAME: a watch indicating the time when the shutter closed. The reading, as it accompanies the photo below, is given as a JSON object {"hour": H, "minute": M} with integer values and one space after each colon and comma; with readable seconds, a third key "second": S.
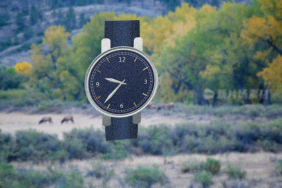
{"hour": 9, "minute": 37}
